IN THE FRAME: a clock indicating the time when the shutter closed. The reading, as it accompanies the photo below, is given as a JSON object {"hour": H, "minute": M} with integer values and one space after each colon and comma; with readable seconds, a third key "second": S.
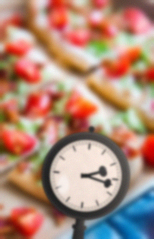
{"hour": 2, "minute": 17}
